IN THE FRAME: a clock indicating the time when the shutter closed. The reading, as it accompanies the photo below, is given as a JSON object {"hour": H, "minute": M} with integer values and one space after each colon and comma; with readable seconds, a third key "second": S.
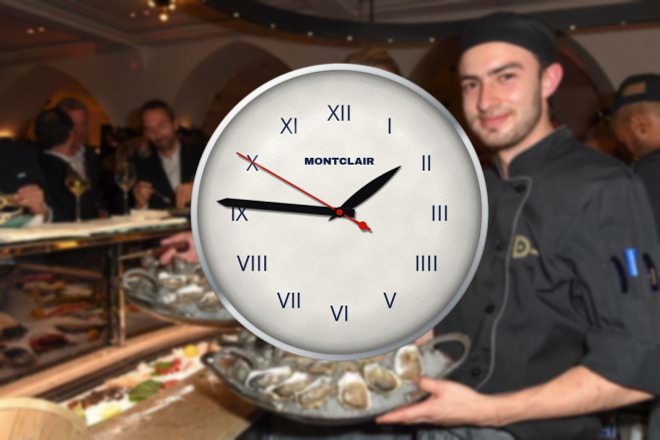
{"hour": 1, "minute": 45, "second": 50}
